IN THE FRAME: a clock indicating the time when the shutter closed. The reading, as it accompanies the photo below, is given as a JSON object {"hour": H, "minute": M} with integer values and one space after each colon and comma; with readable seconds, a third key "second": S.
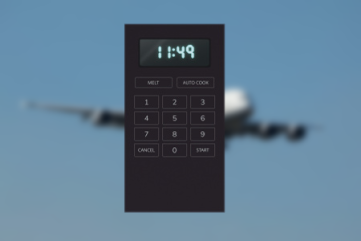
{"hour": 11, "minute": 49}
